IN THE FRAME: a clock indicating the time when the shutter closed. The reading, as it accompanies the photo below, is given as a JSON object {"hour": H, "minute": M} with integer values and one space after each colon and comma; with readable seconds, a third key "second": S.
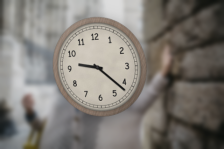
{"hour": 9, "minute": 22}
